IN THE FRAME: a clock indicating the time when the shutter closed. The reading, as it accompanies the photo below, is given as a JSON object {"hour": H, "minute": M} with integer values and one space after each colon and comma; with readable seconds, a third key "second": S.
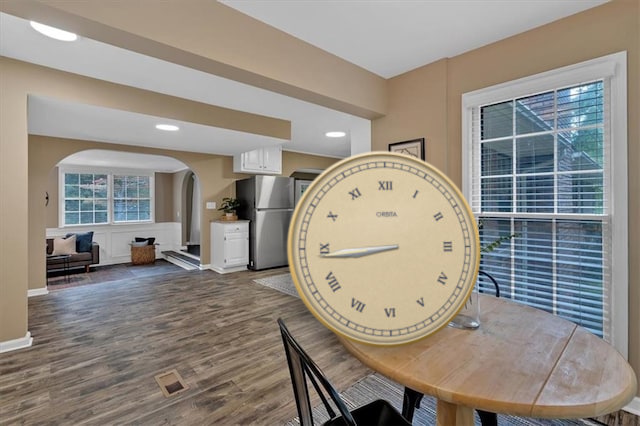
{"hour": 8, "minute": 44}
